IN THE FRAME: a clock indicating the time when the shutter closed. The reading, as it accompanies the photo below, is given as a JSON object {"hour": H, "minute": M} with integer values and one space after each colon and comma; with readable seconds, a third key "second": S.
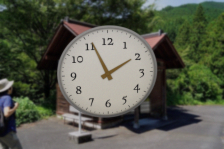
{"hour": 1, "minute": 56}
